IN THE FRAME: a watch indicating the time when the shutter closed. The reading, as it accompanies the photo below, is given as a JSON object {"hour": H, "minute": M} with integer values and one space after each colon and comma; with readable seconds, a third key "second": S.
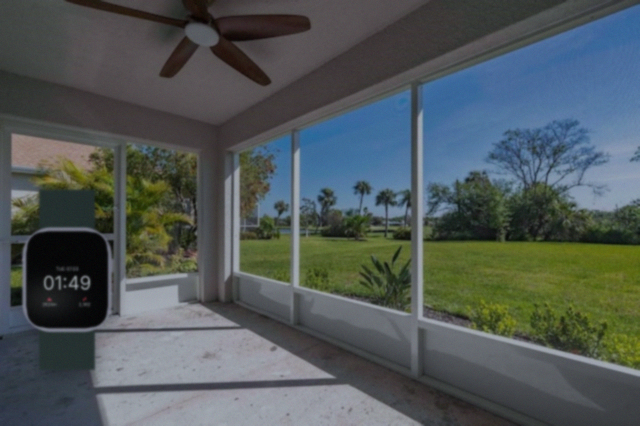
{"hour": 1, "minute": 49}
